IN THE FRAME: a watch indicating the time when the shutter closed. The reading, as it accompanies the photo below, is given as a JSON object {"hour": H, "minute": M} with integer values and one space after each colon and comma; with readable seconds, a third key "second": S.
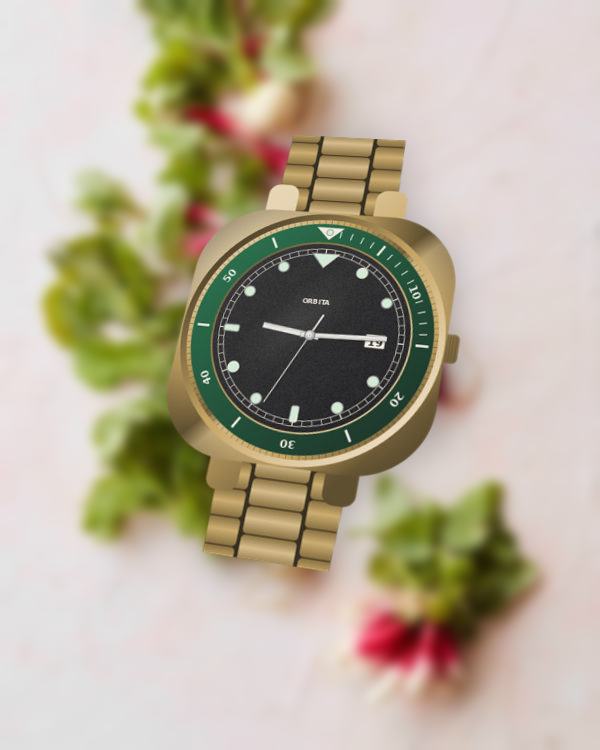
{"hour": 9, "minute": 14, "second": 34}
